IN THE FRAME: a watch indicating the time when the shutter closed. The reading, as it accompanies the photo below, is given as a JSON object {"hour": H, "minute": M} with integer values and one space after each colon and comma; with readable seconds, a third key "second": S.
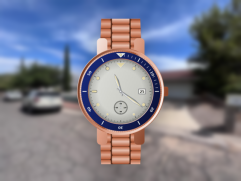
{"hour": 11, "minute": 21}
